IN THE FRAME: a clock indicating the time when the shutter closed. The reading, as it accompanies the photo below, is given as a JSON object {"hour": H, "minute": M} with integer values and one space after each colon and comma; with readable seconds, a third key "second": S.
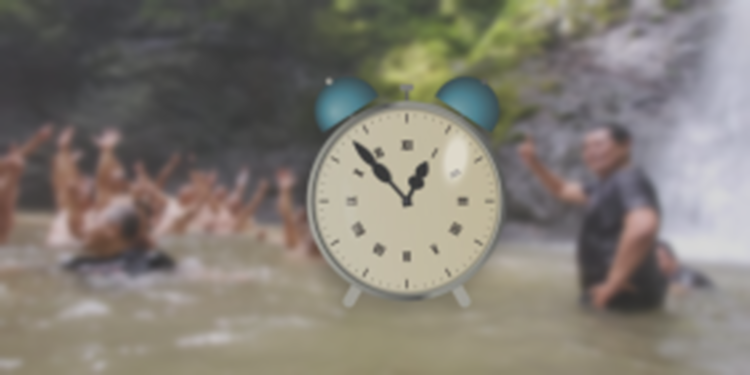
{"hour": 12, "minute": 53}
